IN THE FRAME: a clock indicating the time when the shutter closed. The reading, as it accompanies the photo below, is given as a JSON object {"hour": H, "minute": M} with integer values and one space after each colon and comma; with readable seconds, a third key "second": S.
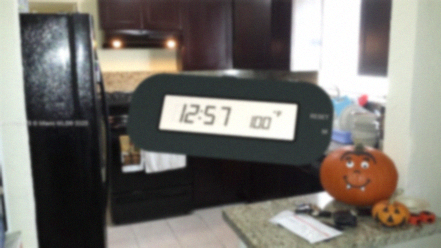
{"hour": 12, "minute": 57}
